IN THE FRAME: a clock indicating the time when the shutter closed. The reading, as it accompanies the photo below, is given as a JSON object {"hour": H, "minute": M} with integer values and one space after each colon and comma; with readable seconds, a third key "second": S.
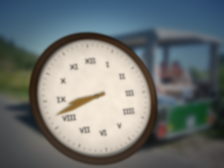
{"hour": 8, "minute": 42}
